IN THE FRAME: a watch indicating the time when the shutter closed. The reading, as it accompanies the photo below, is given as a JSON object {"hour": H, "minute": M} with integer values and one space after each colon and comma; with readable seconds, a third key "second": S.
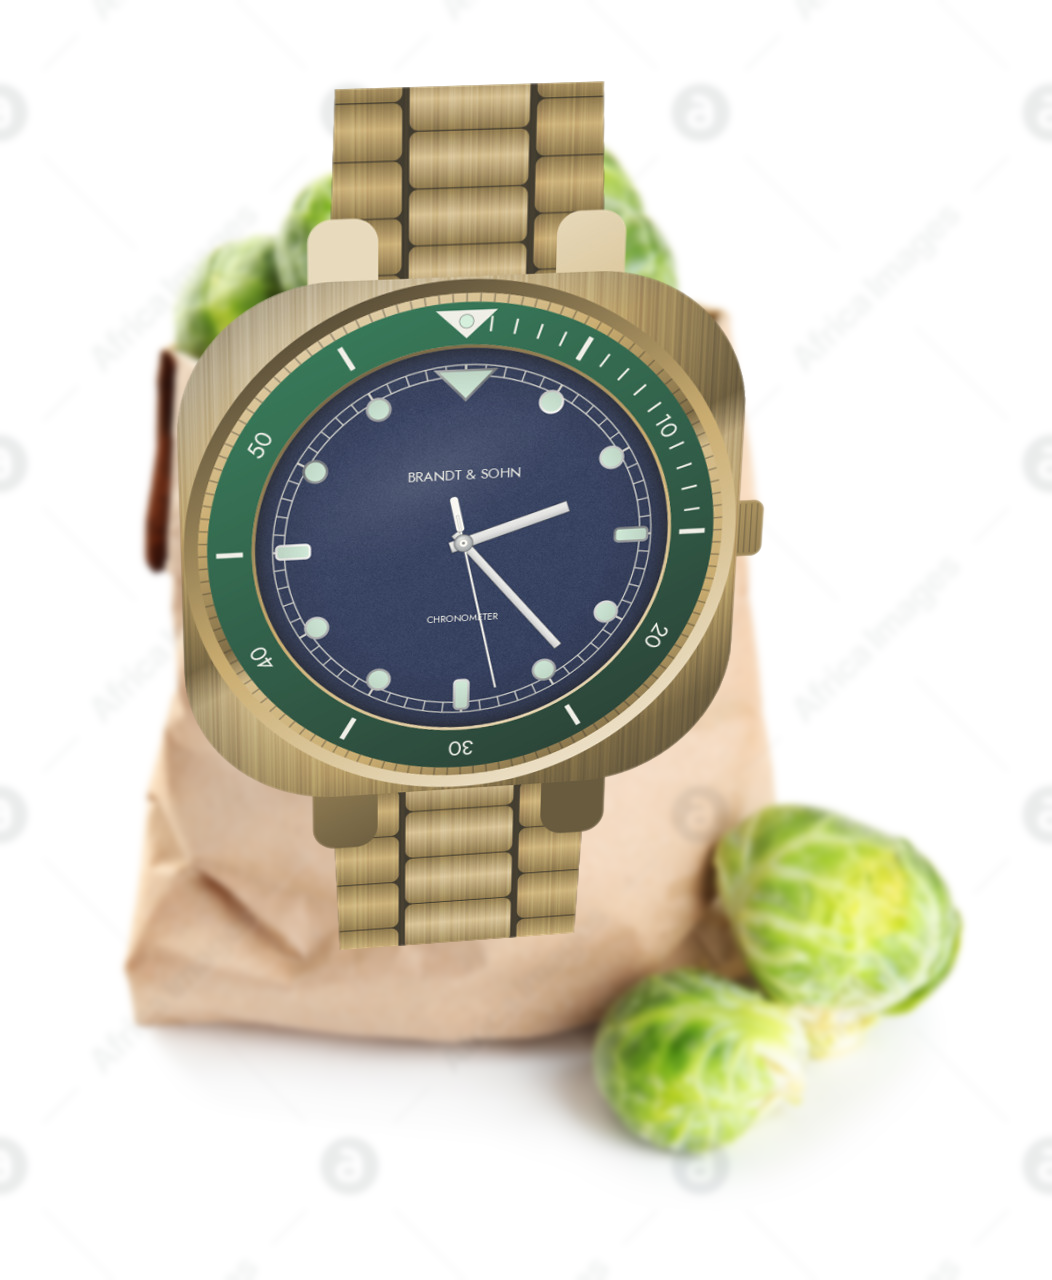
{"hour": 2, "minute": 23, "second": 28}
